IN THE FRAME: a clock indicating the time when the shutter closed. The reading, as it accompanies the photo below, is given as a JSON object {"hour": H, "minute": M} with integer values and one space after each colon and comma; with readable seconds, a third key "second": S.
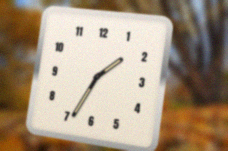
{"hour": 1, "minute": 34}
